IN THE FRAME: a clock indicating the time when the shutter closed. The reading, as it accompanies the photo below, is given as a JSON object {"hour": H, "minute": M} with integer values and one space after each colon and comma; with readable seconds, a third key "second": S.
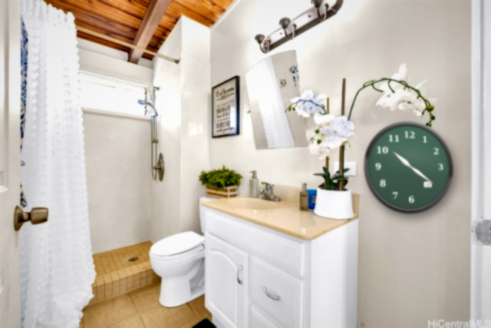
{"hour": 10, "minute": 21}
